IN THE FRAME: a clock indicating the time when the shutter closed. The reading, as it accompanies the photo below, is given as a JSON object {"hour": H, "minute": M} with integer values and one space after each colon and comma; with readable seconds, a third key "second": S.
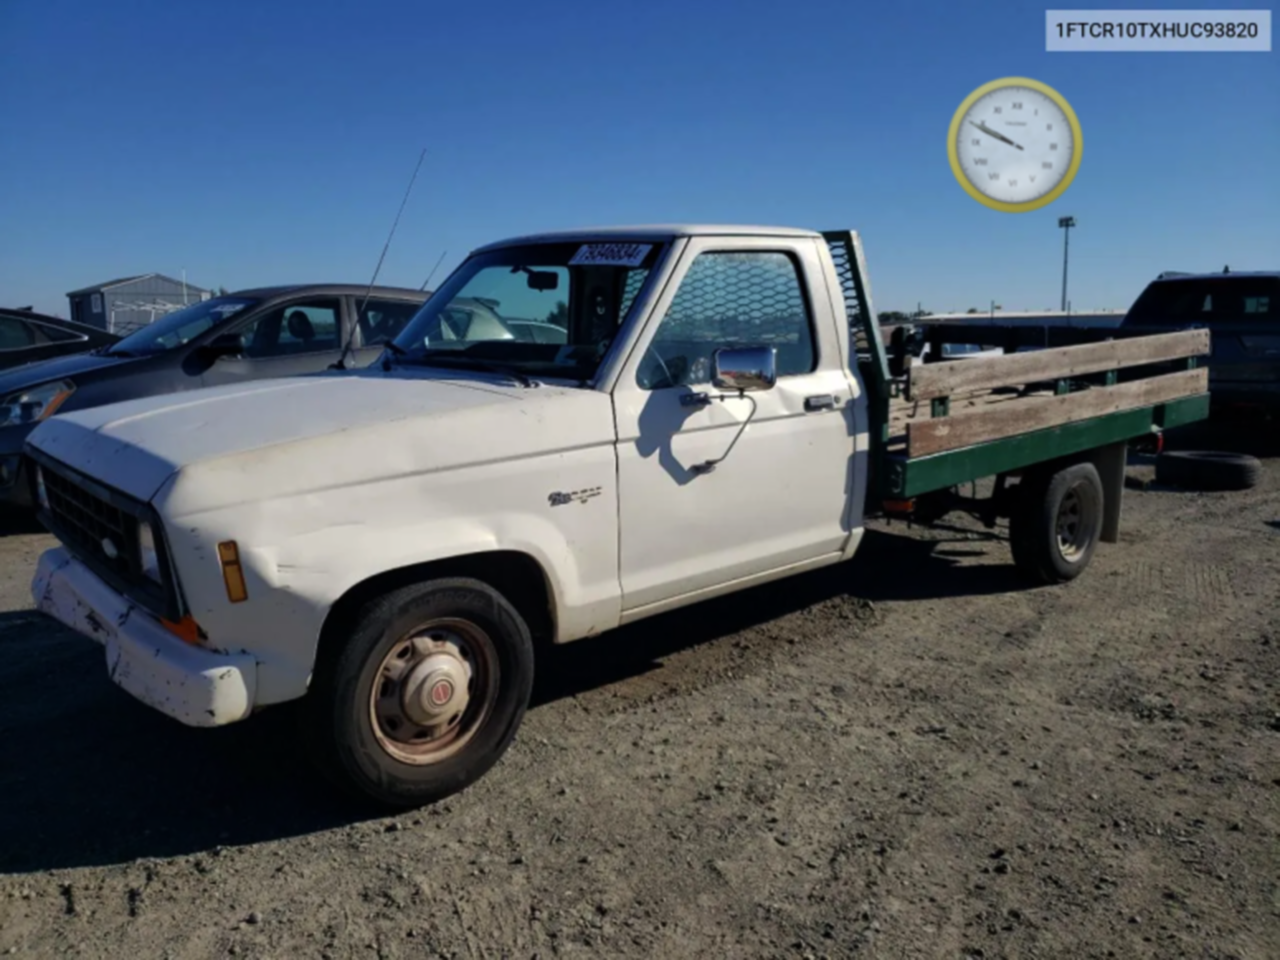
{"hour": 9, "minute": 49}
